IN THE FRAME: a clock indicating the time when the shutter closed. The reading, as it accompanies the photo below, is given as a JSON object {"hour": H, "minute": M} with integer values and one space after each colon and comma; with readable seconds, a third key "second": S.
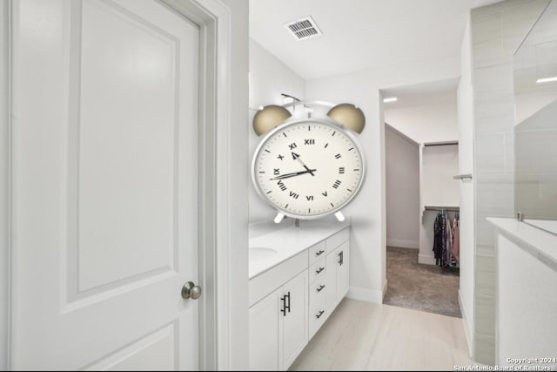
{"hour": 10, "minute": 43}
